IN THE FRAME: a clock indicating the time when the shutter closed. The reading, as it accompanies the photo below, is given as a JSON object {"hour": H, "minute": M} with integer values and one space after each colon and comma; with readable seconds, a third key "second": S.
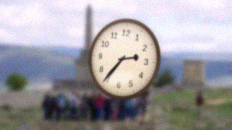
{"hour": 2, "minute": 36}
